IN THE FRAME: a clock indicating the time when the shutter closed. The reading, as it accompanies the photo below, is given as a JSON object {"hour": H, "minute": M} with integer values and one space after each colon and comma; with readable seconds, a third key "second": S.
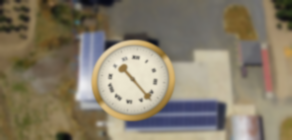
{"hour": 10, "minute": 22}
